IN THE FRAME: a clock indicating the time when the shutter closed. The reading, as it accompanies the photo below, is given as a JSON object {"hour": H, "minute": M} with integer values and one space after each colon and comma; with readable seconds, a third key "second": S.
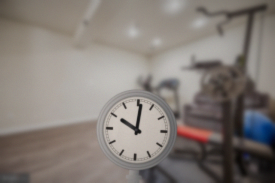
{"hour": 10, "minute": 1}
